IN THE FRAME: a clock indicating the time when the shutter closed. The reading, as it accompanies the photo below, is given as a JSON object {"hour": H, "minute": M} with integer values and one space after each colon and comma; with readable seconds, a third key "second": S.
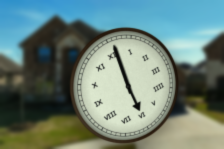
{"hour": 6, "minute": 1}
